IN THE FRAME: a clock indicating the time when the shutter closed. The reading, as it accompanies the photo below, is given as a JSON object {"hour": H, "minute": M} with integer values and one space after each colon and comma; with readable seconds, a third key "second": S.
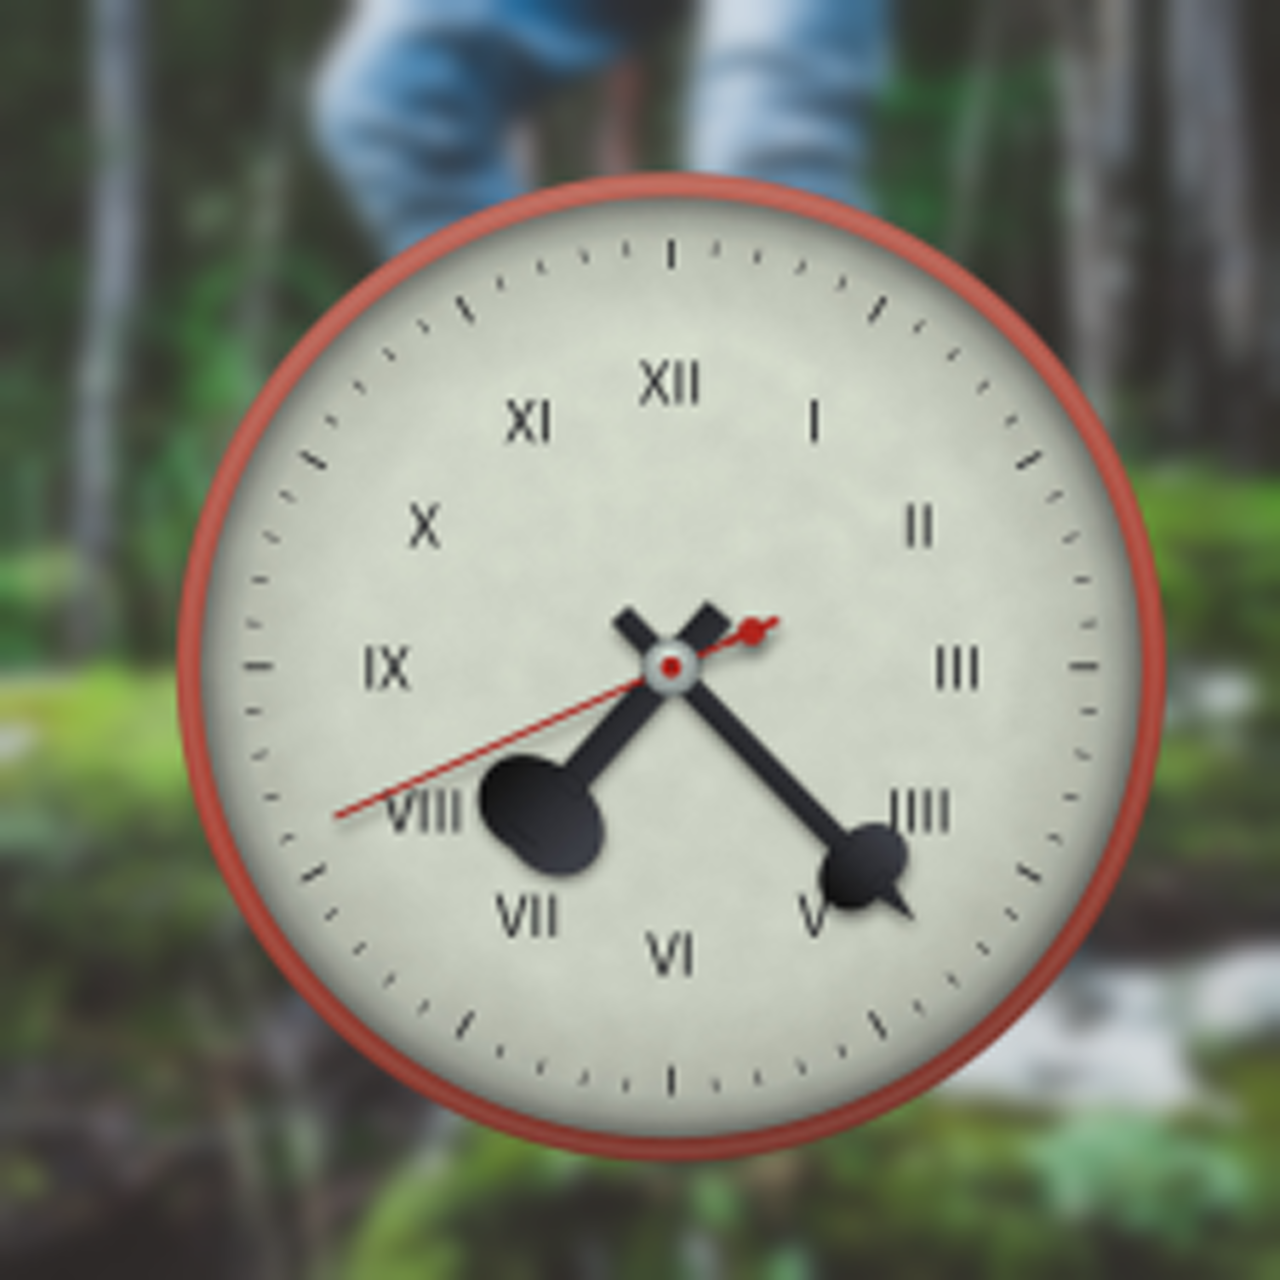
{"hour": 7, "minute": 22, "second": 41}
